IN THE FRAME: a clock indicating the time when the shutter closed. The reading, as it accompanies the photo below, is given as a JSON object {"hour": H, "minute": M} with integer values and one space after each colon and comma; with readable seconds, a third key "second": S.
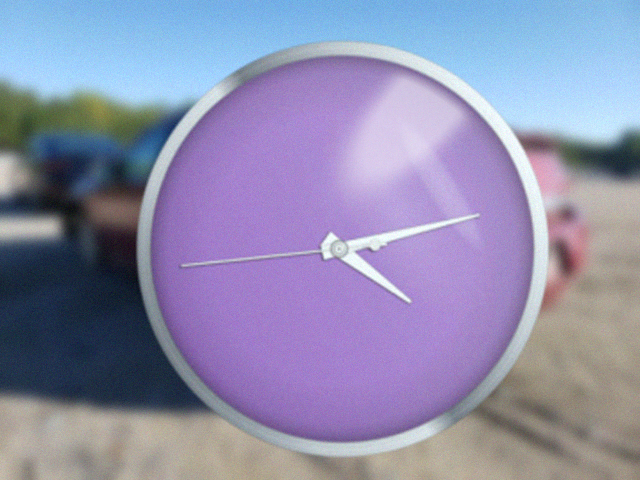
{"hour": 4, "minute": 12, "second": 44}
